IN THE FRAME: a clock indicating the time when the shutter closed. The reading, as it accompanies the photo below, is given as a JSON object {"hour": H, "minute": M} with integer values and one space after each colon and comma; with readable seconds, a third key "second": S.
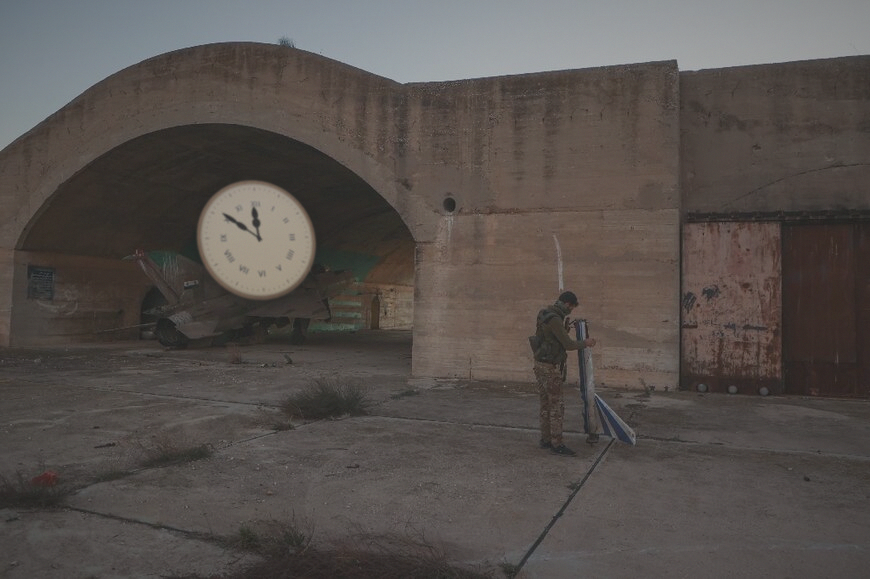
{"hour": 11, "minute": 51}
